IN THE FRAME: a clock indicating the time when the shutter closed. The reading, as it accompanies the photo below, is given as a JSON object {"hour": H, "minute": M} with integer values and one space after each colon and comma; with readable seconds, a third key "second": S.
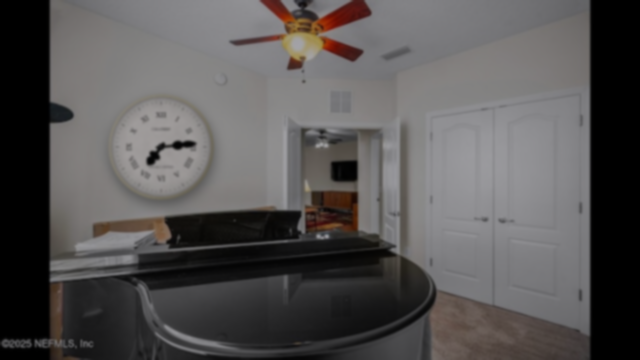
{"hour": 7, "minute": 14}
